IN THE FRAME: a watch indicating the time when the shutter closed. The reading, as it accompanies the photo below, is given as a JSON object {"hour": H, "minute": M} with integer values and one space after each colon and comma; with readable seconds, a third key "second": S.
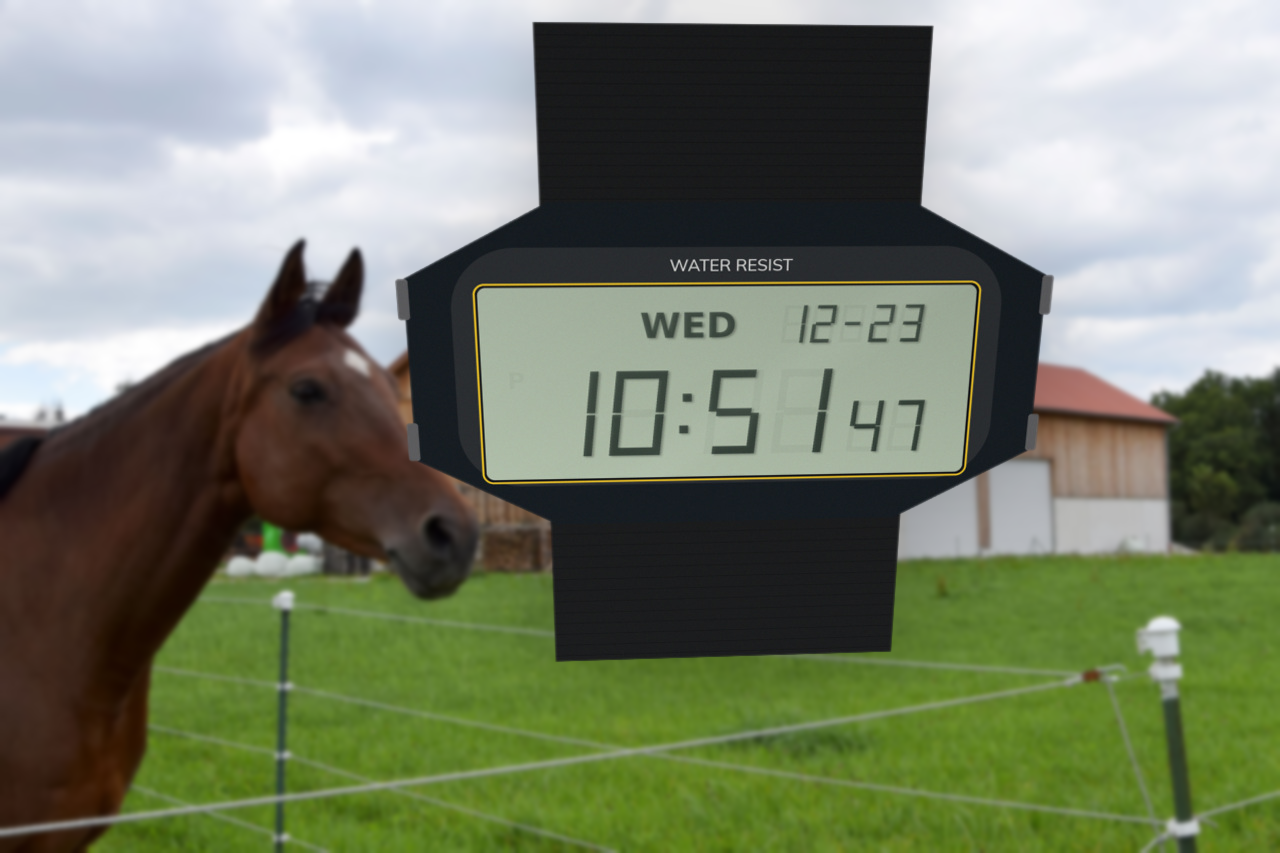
{"hour": 10, "minute": 51, "second": 47}
